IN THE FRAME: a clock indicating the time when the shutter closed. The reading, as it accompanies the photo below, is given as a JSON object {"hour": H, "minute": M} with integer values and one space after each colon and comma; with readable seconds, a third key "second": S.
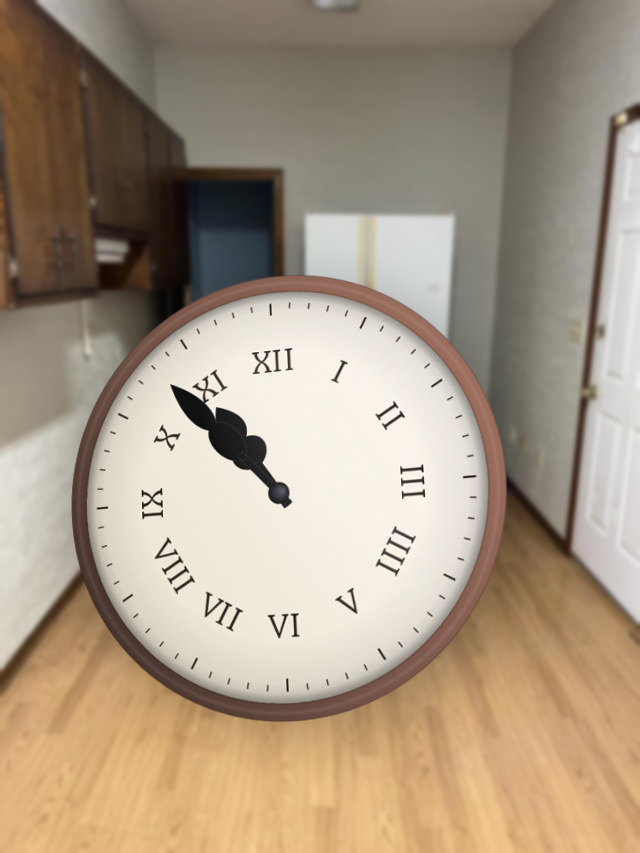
{"hour": 10, "minute": 53}
